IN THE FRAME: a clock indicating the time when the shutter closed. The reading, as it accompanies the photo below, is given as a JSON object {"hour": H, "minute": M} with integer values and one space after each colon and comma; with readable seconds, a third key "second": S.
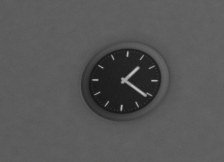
{"hour": 1, "minute": 21}
